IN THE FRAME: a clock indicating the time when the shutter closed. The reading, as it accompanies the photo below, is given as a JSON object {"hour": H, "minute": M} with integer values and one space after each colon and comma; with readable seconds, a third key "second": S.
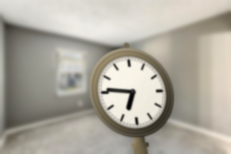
{"hour": 6, "minute": 46}
